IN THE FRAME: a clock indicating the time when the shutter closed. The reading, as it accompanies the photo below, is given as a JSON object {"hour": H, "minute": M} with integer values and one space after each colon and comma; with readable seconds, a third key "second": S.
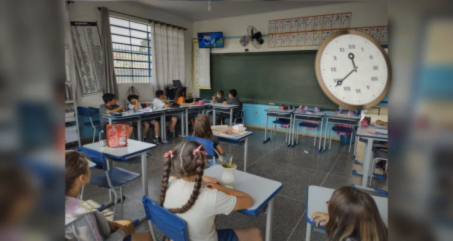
{"hour": 11, "minute": 39}
